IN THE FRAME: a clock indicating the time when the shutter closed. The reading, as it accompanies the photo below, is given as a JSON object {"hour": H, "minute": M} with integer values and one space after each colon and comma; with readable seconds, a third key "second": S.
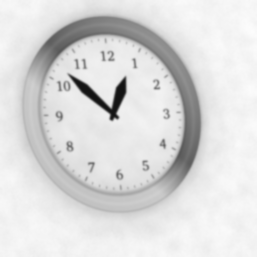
{"hour": 12, "minute": 52}
